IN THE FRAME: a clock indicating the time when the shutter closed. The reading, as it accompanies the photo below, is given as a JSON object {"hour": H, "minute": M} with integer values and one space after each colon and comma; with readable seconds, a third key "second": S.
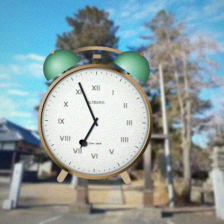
{"hour": 6, "minute": 56}
